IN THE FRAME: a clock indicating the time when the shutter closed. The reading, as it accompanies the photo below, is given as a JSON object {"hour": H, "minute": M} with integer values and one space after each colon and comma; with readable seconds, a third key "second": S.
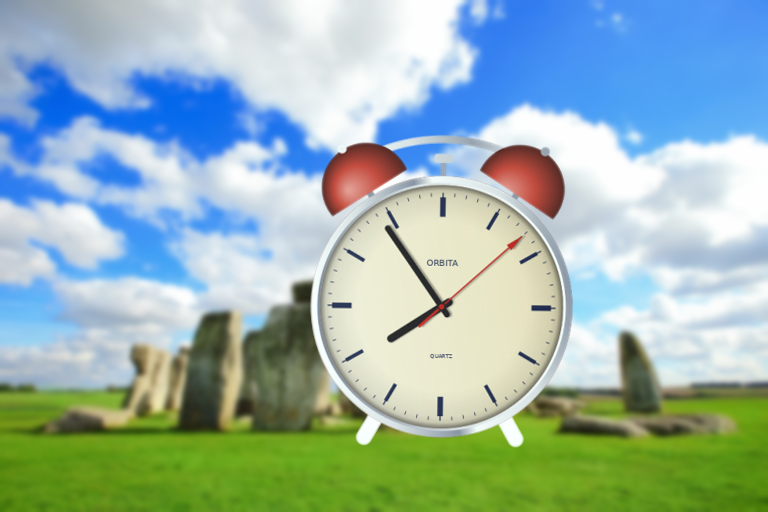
{"hour": 7, "minute": 54, "second": 8}
